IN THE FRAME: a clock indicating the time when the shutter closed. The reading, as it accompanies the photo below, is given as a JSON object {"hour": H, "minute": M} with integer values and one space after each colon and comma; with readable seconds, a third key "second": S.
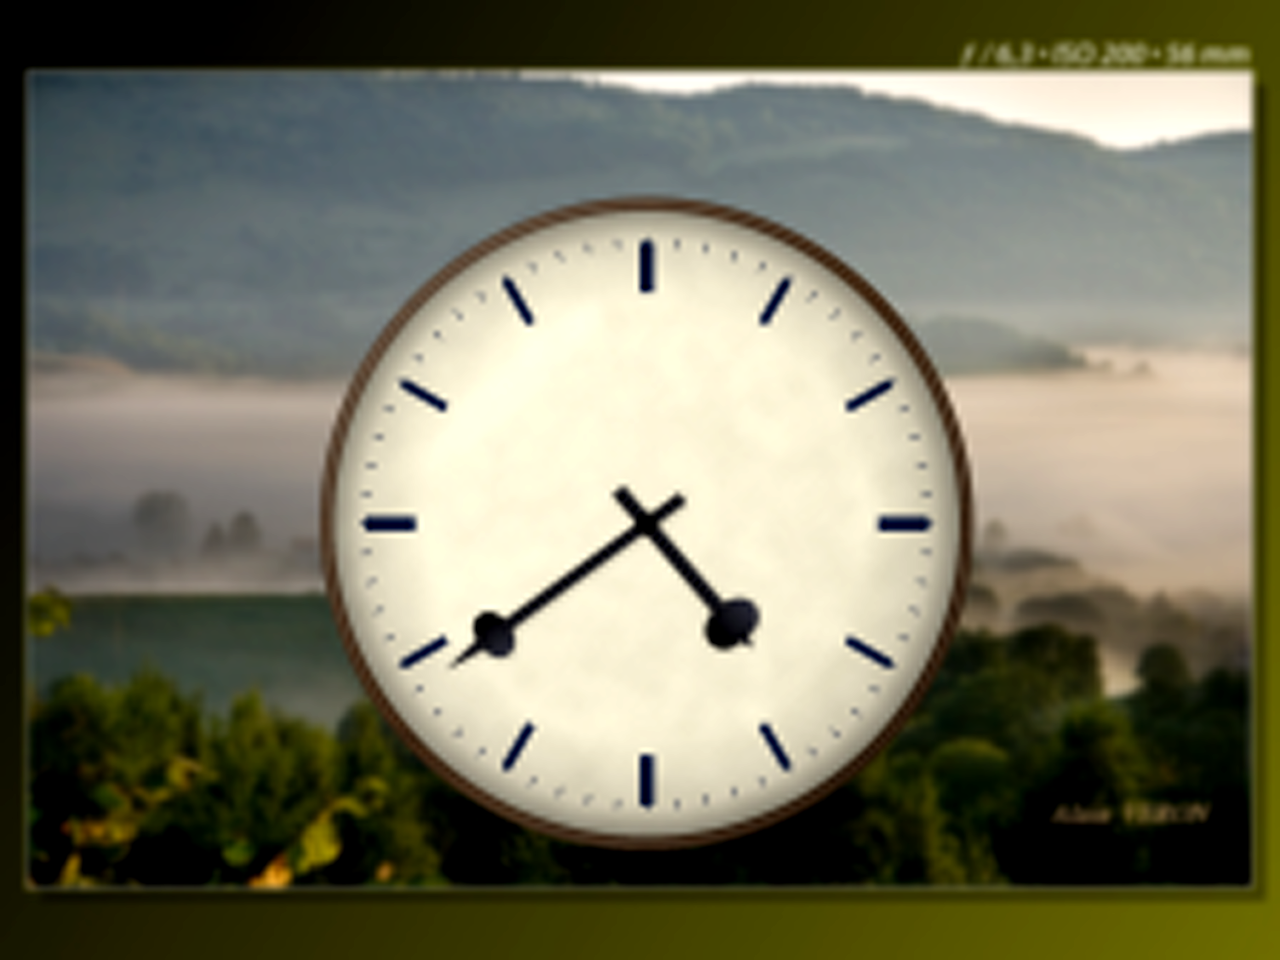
{"hour": 4, "minute": 39}
